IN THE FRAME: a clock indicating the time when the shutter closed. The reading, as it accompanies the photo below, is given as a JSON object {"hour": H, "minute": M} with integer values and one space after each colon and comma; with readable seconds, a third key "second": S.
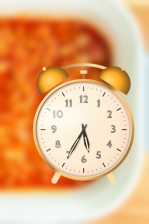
{"hour": 5, "minute": 35}
